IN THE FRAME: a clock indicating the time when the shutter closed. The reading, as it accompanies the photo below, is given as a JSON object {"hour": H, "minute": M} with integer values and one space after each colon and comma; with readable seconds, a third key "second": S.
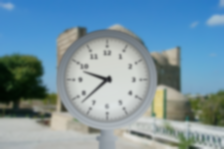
{"hour": 9, "minute": 38}
